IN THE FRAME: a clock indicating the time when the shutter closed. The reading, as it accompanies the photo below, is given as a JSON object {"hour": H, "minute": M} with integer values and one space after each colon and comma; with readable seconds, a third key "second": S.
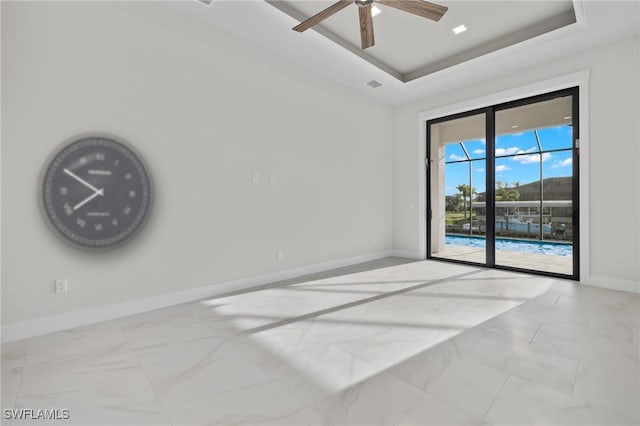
{"hour": 7, "minute": 50}
